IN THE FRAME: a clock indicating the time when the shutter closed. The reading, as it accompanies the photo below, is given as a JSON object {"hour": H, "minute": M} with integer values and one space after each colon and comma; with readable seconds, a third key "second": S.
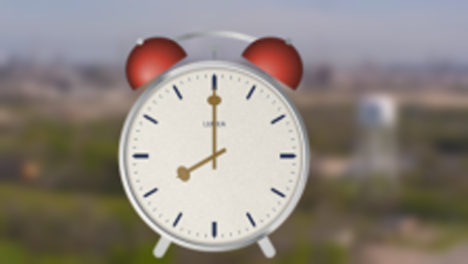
{"hour": 8, "minute": 0}
